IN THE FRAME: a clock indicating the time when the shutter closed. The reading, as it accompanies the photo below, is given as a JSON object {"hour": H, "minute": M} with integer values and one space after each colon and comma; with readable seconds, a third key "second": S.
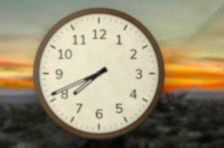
{"hour": 7, "minute": 41}
